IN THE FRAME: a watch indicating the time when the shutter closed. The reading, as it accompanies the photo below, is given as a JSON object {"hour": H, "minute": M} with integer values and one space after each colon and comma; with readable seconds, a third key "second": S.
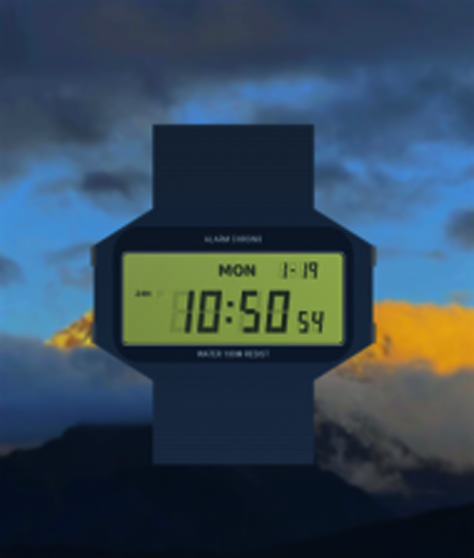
{"hour": 10, "minute": 50, "second": 54}
